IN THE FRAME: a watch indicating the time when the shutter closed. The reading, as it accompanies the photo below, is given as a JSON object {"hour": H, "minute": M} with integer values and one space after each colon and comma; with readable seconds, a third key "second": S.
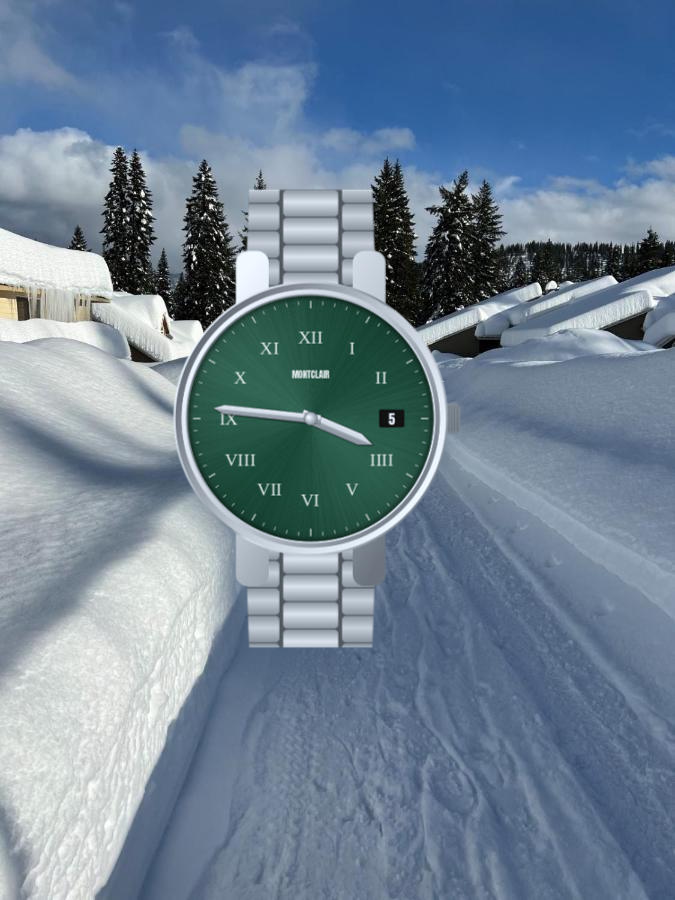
{"hour": 3, "minute": 46}
